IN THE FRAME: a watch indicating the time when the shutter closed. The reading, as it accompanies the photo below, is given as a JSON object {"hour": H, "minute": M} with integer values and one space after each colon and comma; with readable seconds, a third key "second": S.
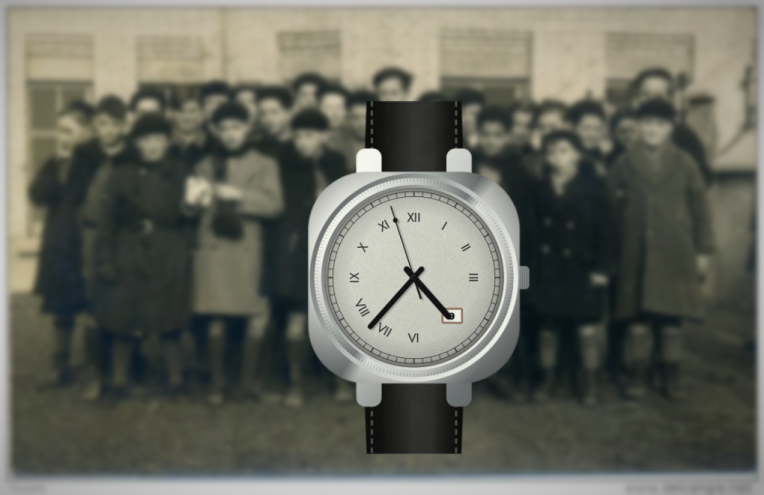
{"hour": 4, "minute": 36, "second": 57}
